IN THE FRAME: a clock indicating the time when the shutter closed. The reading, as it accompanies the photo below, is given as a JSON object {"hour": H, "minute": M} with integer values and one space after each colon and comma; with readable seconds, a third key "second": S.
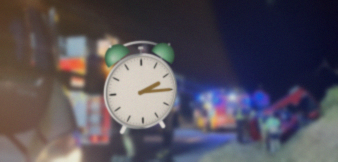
{"hour": 2, "minute": 15}
